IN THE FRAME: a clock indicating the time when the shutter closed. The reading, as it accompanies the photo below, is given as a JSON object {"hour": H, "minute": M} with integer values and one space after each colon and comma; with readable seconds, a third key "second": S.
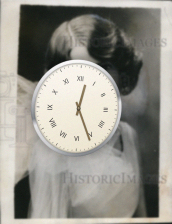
{"hour": 12, "minute": 26}
